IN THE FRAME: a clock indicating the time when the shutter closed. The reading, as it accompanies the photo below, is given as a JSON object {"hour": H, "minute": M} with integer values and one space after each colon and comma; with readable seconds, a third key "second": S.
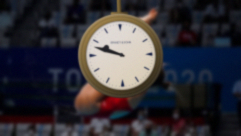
{"hour": 9, "minute": 48}
